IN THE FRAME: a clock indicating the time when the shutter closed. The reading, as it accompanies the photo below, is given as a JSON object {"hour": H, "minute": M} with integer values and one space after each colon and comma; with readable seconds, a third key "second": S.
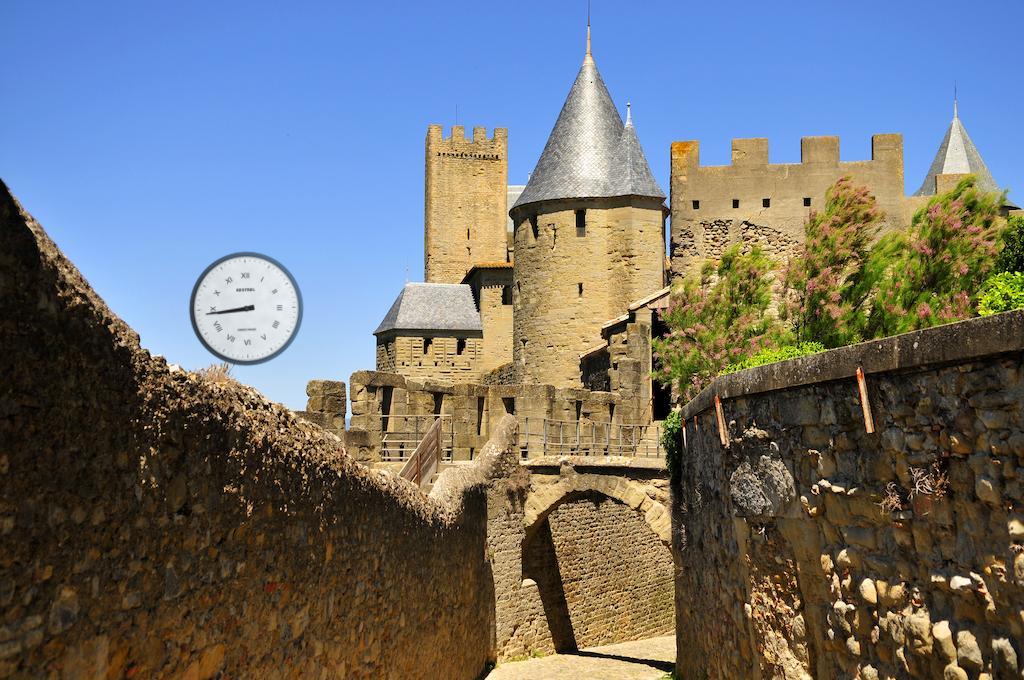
{"hour": 8, "minute": 44}
